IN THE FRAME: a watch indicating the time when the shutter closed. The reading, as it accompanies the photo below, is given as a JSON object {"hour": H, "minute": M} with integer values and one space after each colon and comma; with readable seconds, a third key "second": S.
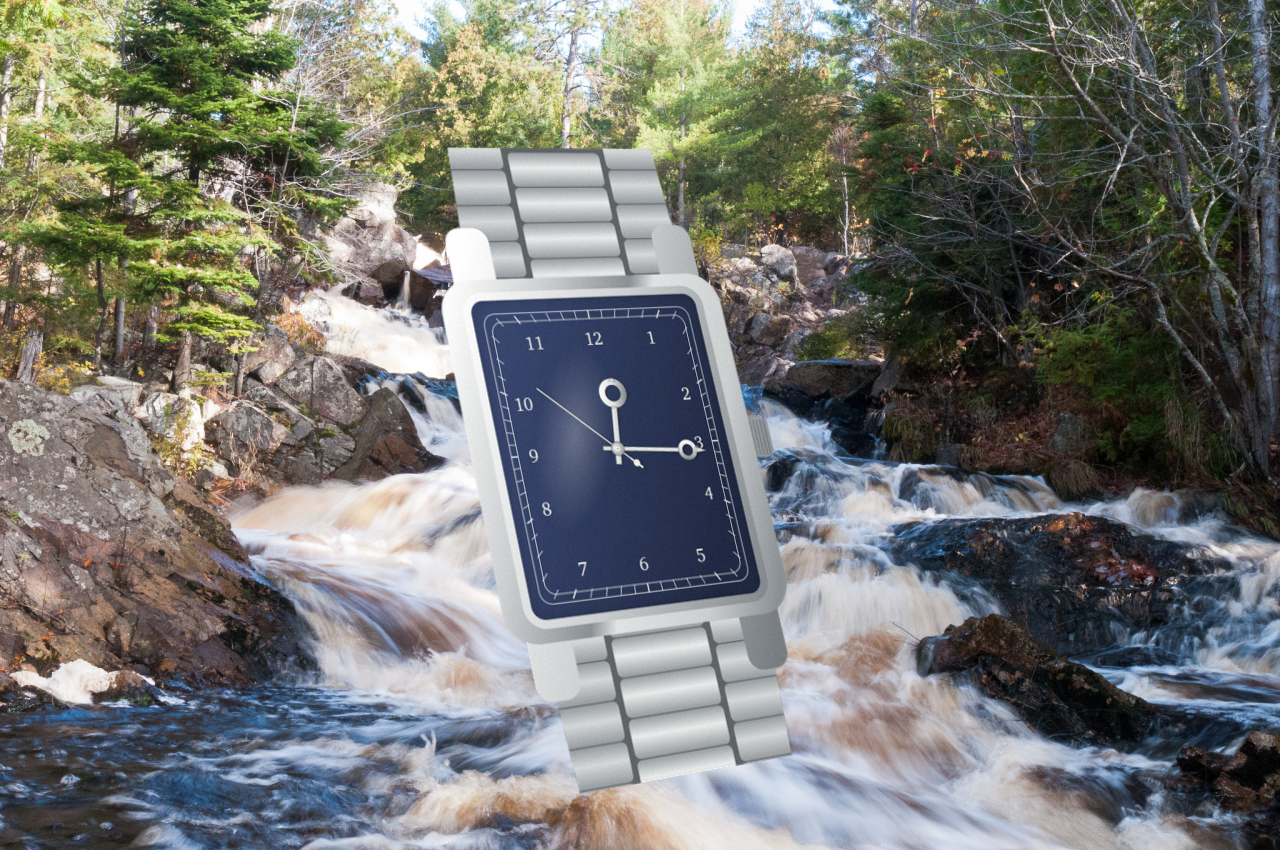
{"hour": 12, "minute": 15, "second": 52}
